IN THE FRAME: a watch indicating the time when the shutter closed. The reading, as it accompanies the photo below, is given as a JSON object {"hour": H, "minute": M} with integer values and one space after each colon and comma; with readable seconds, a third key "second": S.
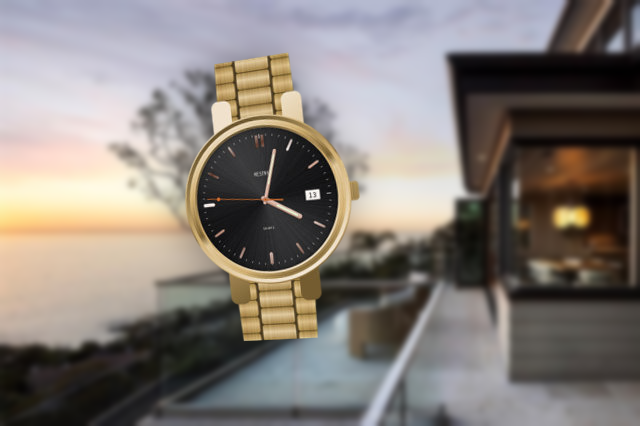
{"hour": 4, "minute": 2, "second": 46}
